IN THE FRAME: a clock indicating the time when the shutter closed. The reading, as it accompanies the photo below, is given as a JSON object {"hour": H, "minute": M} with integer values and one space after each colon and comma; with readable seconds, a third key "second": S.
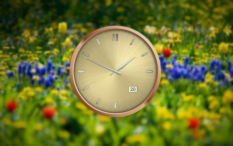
{"hour": 1, "minute": 49}
